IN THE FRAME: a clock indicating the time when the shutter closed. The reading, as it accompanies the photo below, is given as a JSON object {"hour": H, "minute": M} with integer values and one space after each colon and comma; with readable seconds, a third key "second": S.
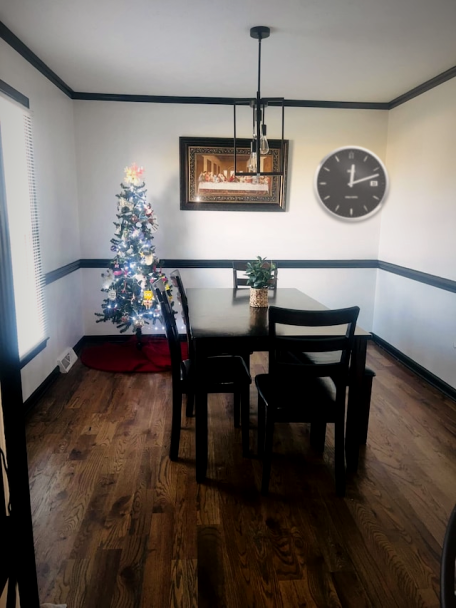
{"hour": 12, "minute": 12}
